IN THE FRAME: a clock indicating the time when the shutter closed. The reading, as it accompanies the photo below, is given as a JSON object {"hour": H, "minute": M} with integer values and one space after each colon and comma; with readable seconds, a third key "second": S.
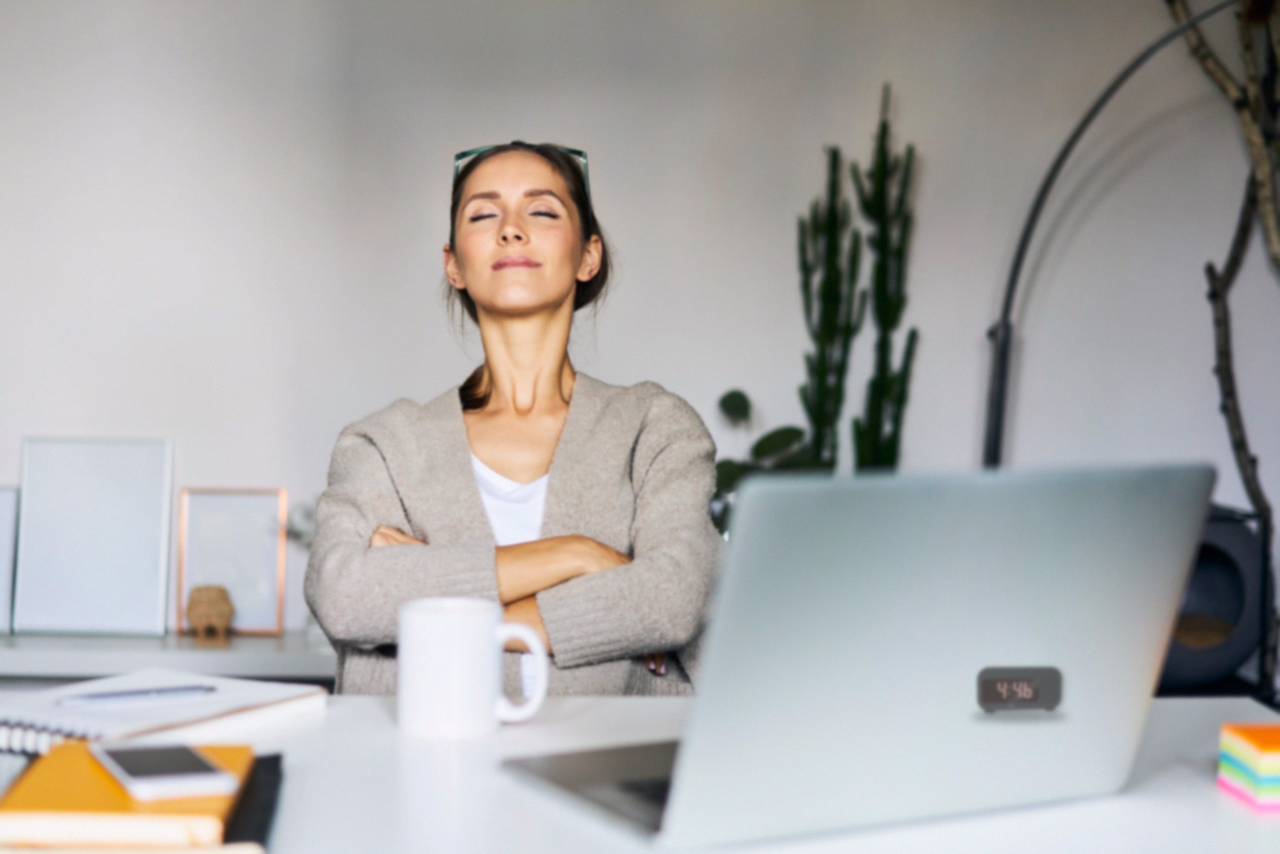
{"hour": 4, "minute": 46}
